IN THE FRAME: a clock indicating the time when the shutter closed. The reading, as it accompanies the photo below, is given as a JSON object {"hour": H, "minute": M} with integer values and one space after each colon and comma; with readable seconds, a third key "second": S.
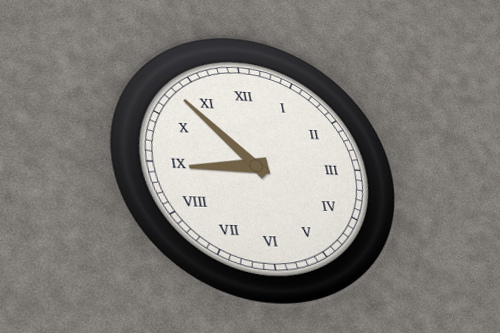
{"hour": 8, "minute": 53}
